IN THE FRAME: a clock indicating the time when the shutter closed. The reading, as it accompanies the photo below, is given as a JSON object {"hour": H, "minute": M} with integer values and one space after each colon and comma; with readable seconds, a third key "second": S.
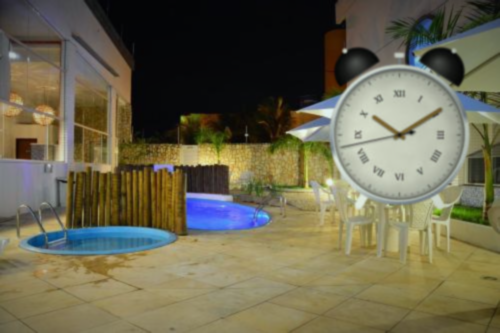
{"hour": 10, "minute": 9, "second": 43}
